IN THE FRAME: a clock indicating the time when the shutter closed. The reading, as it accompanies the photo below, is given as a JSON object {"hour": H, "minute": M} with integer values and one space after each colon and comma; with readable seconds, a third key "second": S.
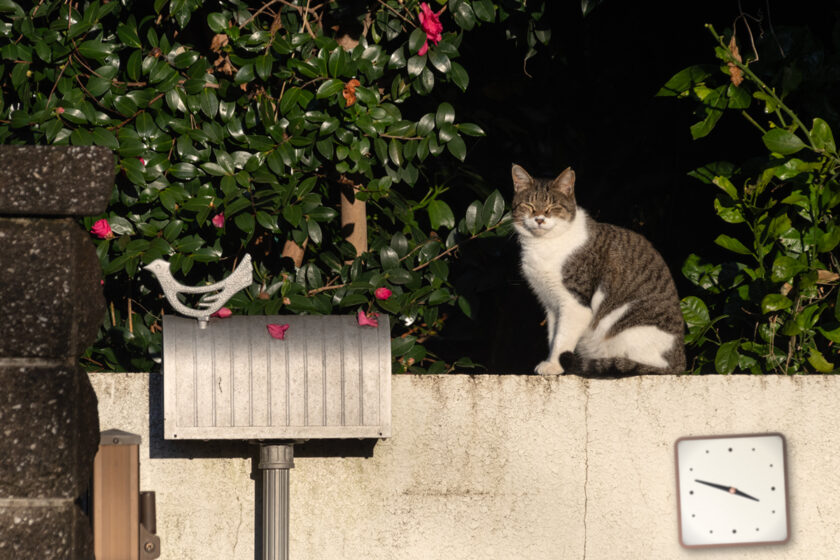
{"hour": 3, "minute": 48}
